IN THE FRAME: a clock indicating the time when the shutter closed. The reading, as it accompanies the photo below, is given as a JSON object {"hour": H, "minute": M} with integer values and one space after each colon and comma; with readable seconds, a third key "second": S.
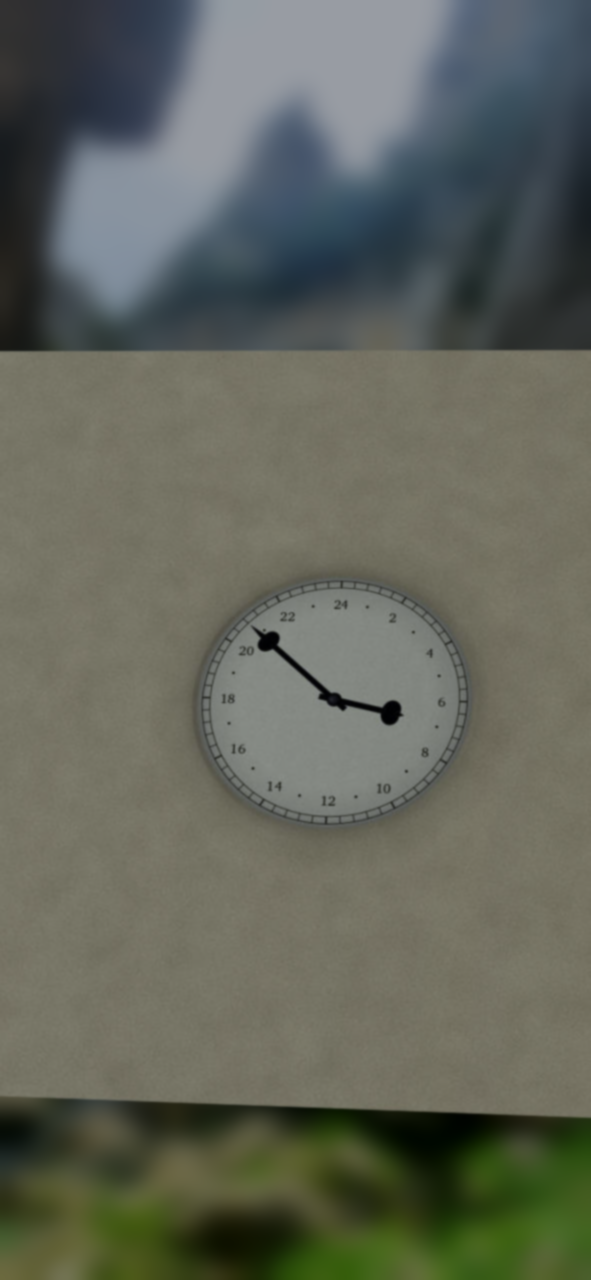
{"hour": 6, "minute": 52}
